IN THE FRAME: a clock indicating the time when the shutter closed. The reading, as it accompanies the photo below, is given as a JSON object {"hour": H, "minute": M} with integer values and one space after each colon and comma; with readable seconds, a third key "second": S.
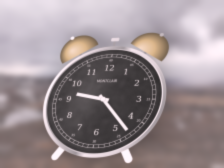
{"hour": 9, "minute": 23}
